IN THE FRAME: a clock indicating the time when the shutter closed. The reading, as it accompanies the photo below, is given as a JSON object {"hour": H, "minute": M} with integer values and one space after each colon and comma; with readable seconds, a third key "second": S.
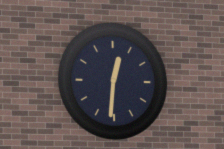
{"hour": 12, "minute": 31}
